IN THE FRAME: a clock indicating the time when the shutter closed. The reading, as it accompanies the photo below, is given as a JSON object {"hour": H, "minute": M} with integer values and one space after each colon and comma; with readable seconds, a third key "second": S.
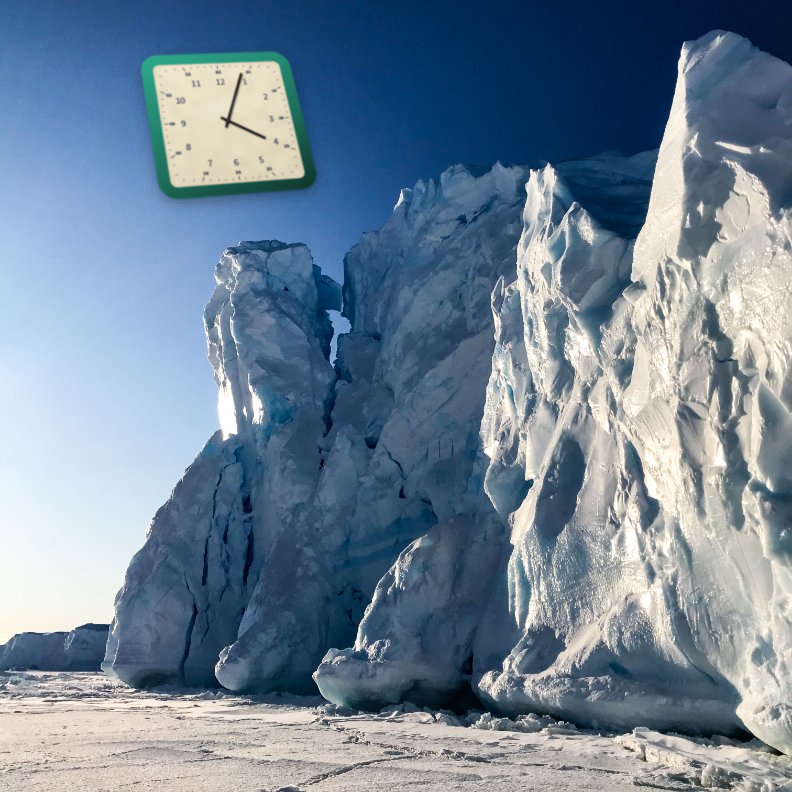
{"hour": 4, "minute": 4}
